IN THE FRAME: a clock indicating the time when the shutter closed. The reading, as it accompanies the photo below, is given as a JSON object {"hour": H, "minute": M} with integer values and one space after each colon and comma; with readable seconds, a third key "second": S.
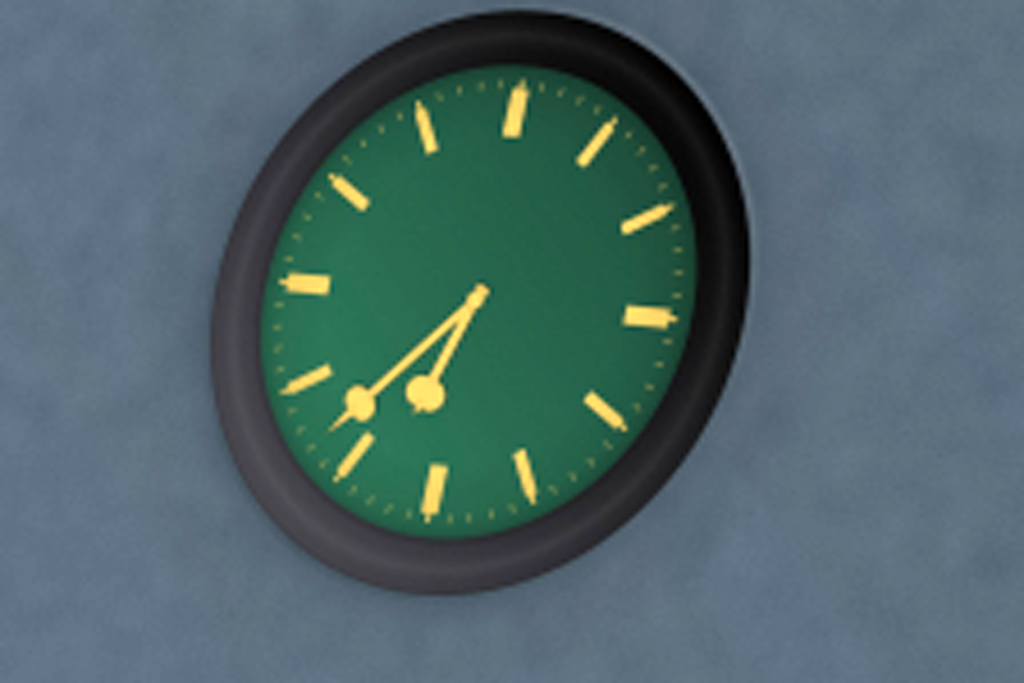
{"hour": 6, "minute": 37}
